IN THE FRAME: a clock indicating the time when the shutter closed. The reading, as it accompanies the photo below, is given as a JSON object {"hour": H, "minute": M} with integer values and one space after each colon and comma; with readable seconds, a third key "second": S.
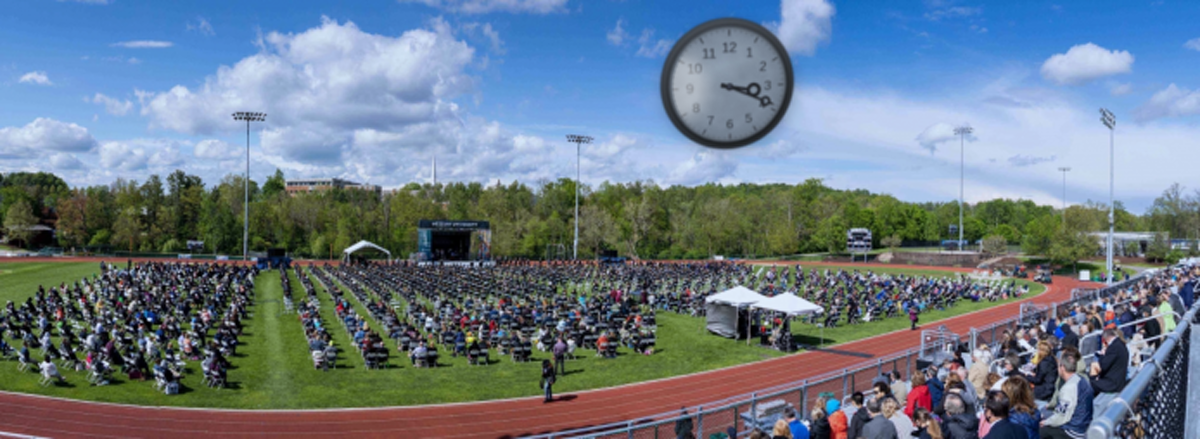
{"hour": 3, "minute": 19}
